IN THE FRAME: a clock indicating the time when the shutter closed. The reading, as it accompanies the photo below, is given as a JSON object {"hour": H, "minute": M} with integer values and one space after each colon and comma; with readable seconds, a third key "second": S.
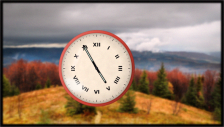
{"hour": 4, "minute": 55}
